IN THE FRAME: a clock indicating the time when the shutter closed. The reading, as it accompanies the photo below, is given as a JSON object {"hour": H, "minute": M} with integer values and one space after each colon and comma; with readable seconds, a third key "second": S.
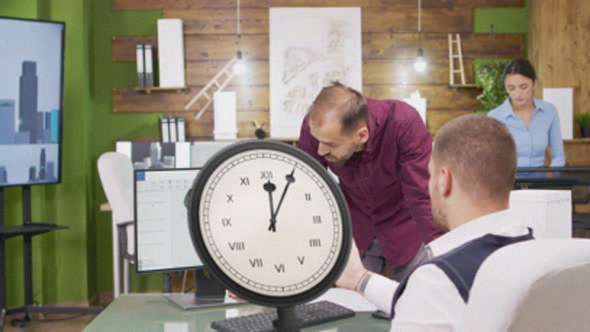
{"hour": 12, "minute": 5}
